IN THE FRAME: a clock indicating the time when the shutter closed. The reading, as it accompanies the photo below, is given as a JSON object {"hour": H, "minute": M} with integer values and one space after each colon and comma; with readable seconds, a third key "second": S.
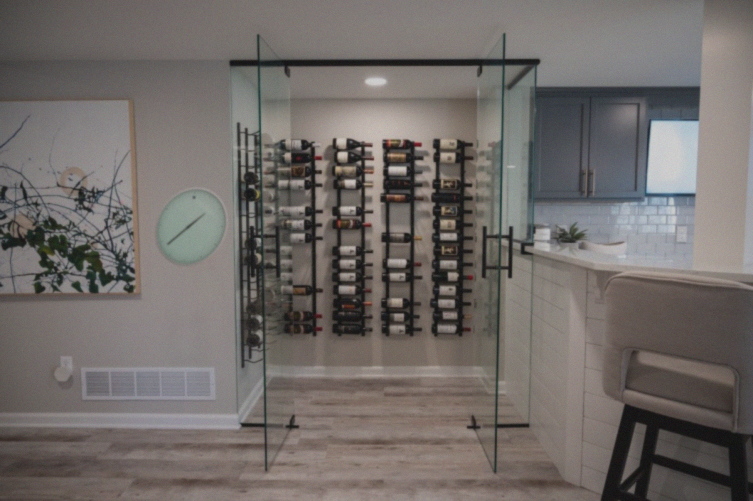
{"hour": 1, "minute": 38}
